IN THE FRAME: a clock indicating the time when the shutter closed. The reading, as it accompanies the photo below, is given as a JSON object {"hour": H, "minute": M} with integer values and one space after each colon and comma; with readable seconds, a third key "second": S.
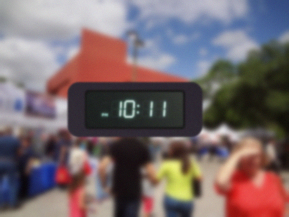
{"hour": 10, "minute": 11}
